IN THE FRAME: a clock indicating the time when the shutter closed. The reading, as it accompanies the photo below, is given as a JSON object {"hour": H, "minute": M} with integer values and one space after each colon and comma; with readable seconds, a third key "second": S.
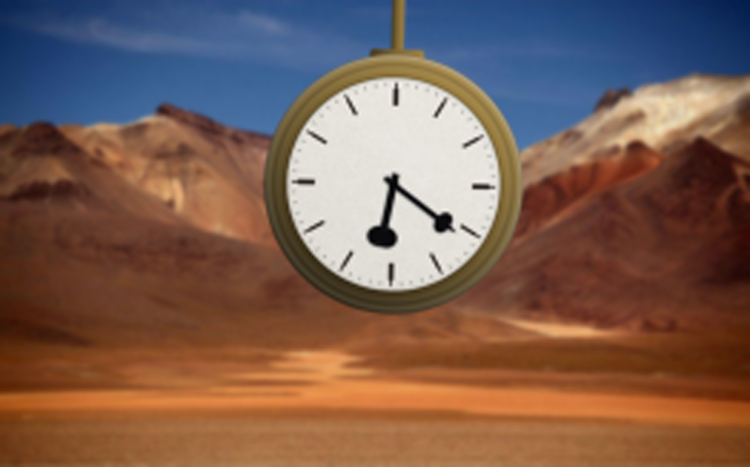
{"hour": 6, "minute": 21}
